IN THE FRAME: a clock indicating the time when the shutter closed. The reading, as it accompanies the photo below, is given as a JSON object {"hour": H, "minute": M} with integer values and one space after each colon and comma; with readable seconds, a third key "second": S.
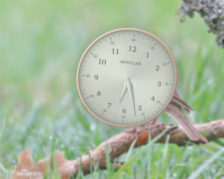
{"hour": 6, "minute": 27}
